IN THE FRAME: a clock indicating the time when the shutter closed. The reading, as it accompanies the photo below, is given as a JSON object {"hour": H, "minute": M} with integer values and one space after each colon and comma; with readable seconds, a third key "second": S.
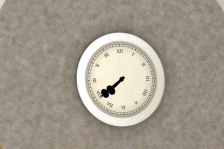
{"hour": 7, "minute": 39}
